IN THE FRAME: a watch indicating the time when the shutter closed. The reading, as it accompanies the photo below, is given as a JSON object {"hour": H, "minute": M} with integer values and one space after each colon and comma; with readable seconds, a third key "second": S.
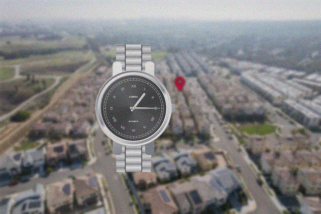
{"hour": 1, "minute": 15}
